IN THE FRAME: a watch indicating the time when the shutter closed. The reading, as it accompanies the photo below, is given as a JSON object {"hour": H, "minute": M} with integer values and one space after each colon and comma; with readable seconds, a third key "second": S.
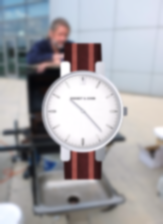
{"hour": 10, "minute": 23}
